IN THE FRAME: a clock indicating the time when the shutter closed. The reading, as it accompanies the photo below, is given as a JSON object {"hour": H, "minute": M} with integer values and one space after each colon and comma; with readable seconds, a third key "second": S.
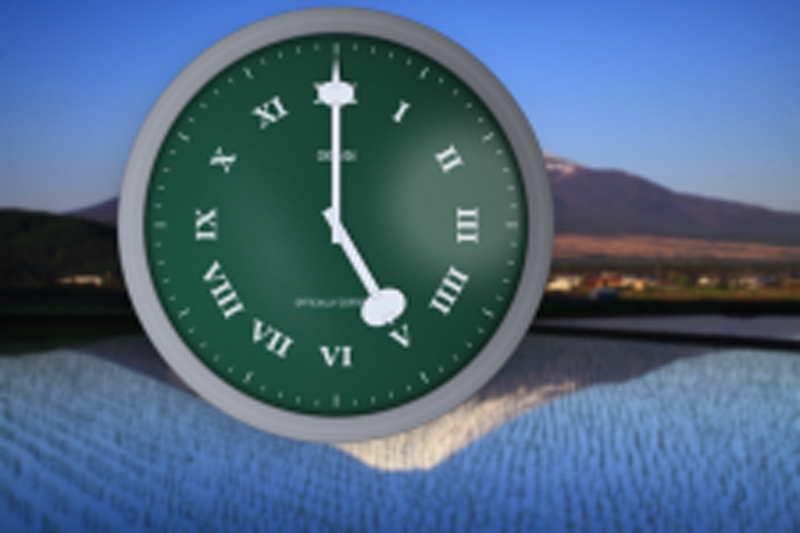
{"hour": 5, "minute": 0}
